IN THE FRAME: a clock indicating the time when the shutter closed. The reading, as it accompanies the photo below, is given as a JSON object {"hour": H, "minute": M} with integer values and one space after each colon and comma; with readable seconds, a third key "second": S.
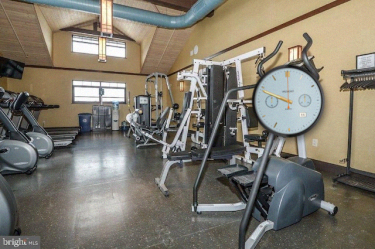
{"hour": 9, "minute": 49}
